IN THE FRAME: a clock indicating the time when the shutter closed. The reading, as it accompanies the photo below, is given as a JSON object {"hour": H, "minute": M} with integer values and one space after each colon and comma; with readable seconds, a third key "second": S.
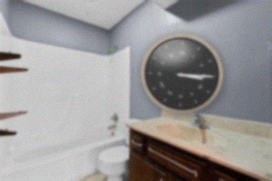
{"hour": 3, "minute": 15}
